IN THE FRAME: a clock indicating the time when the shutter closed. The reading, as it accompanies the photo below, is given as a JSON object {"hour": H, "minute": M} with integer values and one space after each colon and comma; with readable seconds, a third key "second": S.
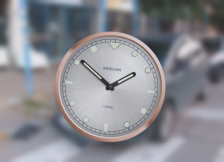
{"hour": 1, "minute": 51}
